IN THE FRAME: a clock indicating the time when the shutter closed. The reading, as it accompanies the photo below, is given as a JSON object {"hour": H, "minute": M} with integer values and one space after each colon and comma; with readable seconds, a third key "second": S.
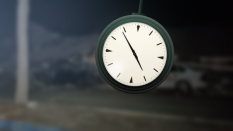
{"hour": 4, "minute": 54}
